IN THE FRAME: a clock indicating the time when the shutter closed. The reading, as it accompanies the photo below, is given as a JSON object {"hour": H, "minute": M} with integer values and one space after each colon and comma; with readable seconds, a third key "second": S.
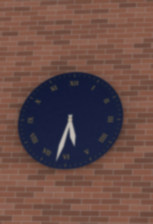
{"hour": 5, "minute": 32}
